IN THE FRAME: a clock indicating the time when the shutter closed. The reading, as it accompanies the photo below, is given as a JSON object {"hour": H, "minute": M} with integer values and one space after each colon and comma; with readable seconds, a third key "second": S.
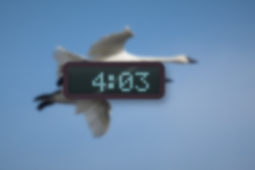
{"hour": 4, "minute": 3}
